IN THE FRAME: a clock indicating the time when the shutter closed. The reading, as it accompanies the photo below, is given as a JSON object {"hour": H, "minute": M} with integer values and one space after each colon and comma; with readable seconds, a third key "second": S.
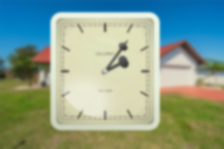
{"hour": 2, "minute": 6}
